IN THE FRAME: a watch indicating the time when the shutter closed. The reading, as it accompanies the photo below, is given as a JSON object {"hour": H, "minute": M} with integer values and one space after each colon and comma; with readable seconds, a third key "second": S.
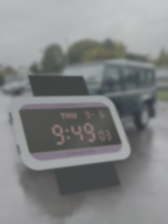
{"hour": 9, "minute": 49}
